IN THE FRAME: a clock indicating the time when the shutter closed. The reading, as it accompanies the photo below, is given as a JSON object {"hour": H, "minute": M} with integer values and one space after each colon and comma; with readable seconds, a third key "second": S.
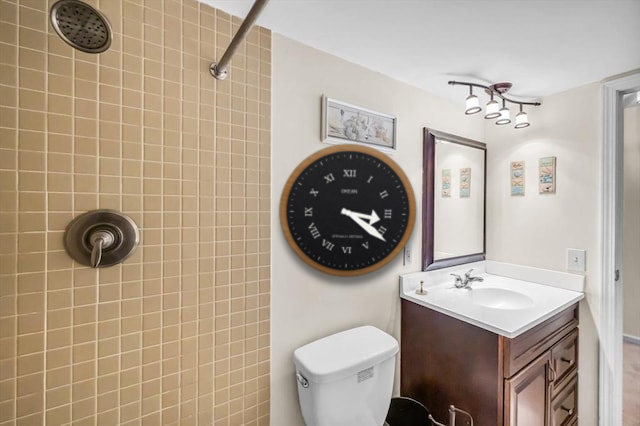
{"hour": 3, "minute": 21}
